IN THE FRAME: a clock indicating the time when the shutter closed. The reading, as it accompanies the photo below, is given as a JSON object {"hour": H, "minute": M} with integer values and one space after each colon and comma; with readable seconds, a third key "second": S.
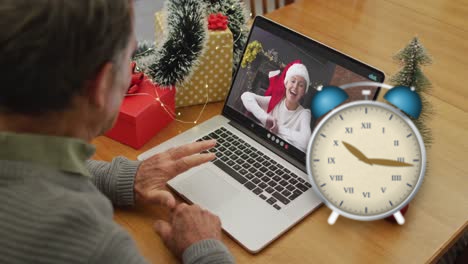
{"hour": 10, "minute": 16}
